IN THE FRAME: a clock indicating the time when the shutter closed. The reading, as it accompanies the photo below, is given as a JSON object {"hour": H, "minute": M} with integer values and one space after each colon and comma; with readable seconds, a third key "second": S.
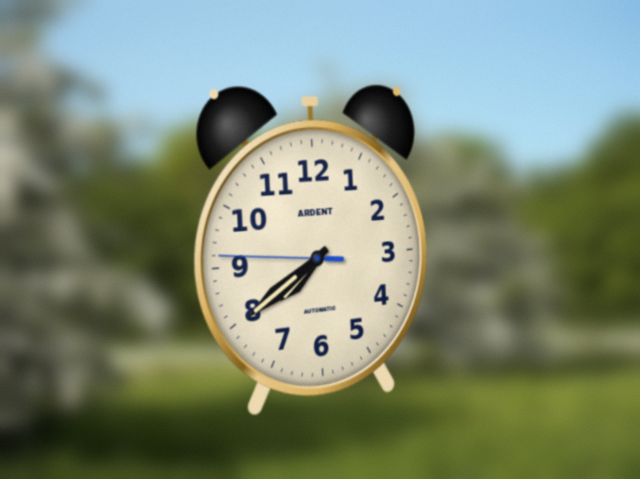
{"hour": 7, "minute": 39, "second": 46}
